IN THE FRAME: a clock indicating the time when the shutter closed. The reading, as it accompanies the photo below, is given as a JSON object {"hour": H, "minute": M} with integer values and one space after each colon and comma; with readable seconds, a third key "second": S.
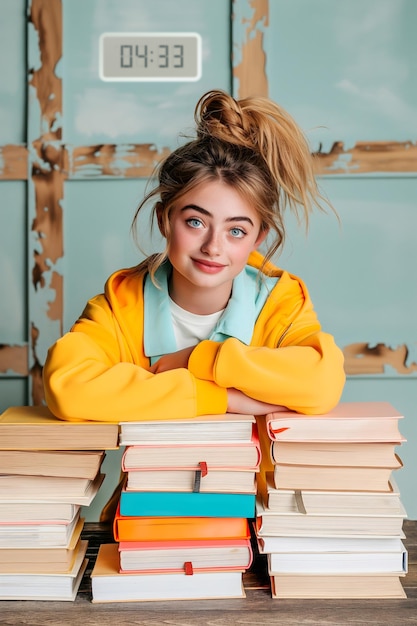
{"hour": 4, "minute": 33}
